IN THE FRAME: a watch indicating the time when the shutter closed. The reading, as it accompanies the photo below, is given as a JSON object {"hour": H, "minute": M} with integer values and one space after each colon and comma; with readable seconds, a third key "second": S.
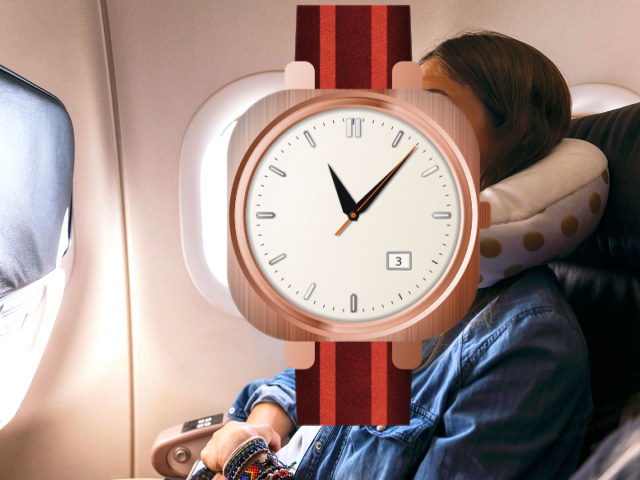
{"hour": 11, "minute": 7, "second": 7}
